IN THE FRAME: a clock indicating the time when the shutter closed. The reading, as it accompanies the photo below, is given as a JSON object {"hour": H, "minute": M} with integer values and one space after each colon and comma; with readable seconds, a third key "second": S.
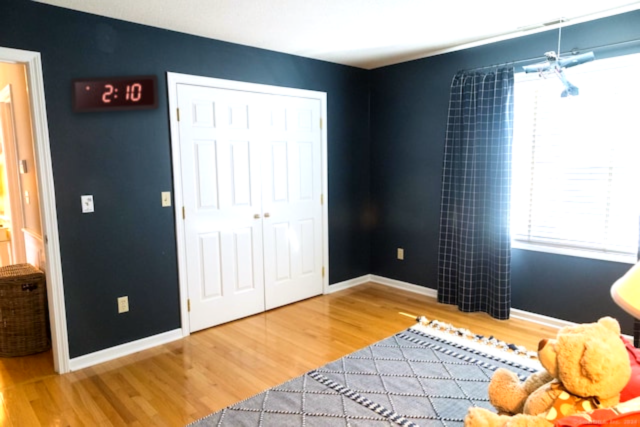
{"hour": 2, "minute": 10}
